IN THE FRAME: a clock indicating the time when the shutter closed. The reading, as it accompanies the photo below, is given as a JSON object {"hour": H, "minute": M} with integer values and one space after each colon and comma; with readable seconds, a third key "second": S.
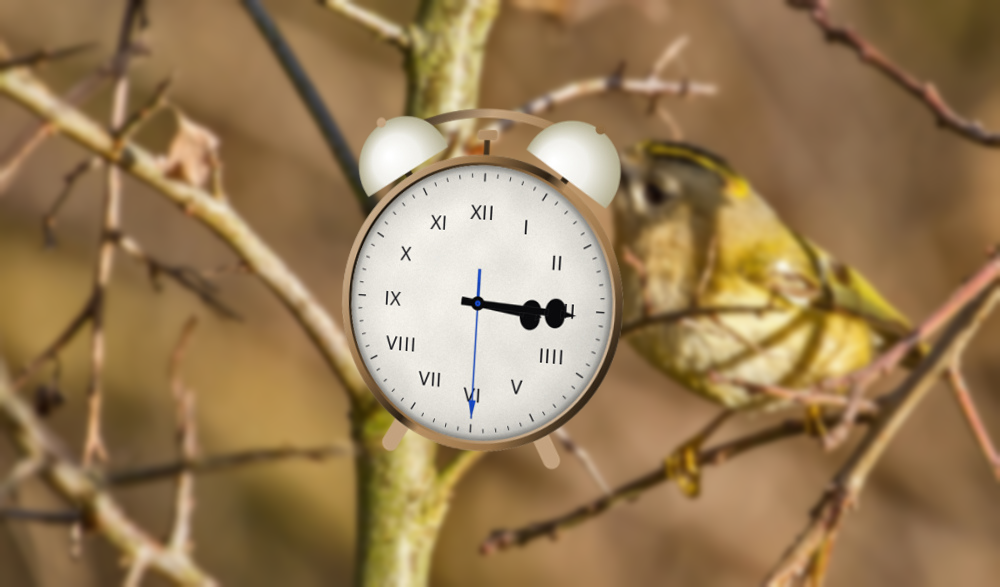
{"hour": 3, "minute": 15, "second": 30}
